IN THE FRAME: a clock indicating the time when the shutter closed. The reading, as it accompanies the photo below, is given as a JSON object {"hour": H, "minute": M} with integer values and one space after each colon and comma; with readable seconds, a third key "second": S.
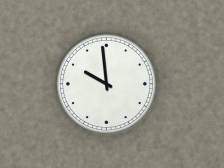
{"hour": 9, "minute": 59}
